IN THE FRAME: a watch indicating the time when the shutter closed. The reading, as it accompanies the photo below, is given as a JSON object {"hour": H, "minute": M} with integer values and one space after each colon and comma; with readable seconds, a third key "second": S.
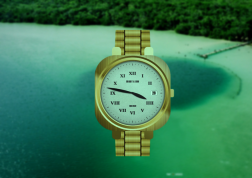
{"hour": 3, "minute": 47}
